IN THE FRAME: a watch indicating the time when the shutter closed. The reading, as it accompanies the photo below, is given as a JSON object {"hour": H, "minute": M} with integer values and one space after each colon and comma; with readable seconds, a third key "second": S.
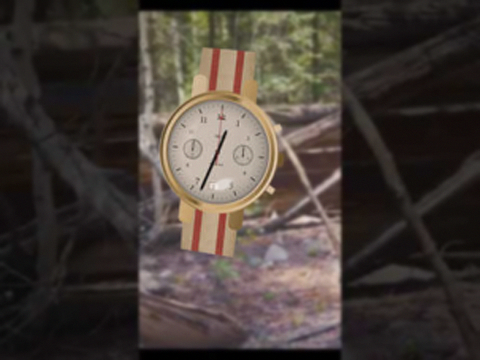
{"hour": 12, "minute": 33}
